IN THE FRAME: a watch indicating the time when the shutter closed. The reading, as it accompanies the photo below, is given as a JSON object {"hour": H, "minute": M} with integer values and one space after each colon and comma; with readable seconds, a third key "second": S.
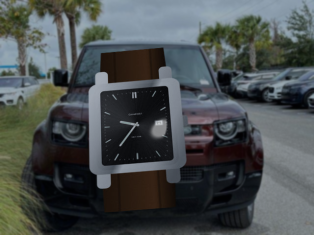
{"hour": 9, "minute": 36}
